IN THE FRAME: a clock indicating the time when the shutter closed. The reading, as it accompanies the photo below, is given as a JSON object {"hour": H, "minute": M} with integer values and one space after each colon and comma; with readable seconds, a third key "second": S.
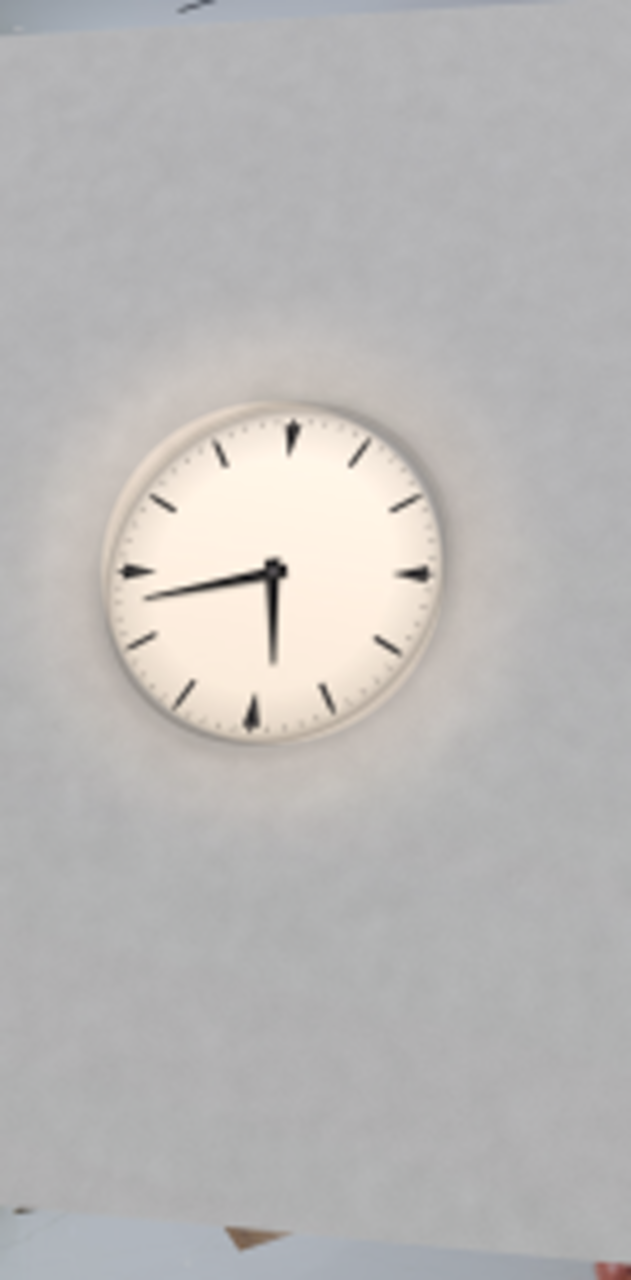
{"hour": 5, "minute": 43}
